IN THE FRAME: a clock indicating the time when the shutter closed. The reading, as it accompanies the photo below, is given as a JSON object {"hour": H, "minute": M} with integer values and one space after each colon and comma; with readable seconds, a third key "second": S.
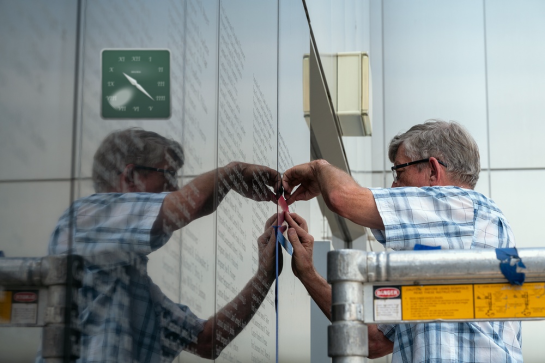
{"hour": 10, "minute": 22}
